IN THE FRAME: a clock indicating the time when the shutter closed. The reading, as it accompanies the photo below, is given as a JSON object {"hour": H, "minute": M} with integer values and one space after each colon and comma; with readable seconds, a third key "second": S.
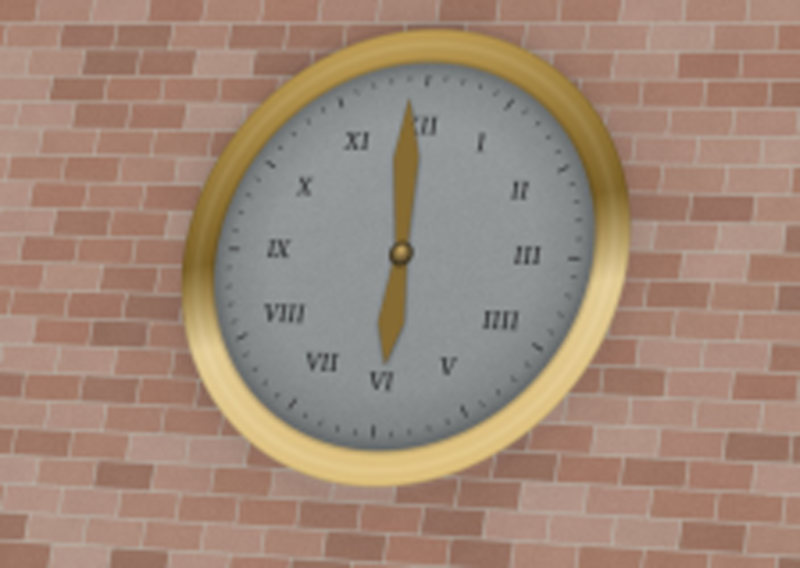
{"hour": 5, "minute": 59}
